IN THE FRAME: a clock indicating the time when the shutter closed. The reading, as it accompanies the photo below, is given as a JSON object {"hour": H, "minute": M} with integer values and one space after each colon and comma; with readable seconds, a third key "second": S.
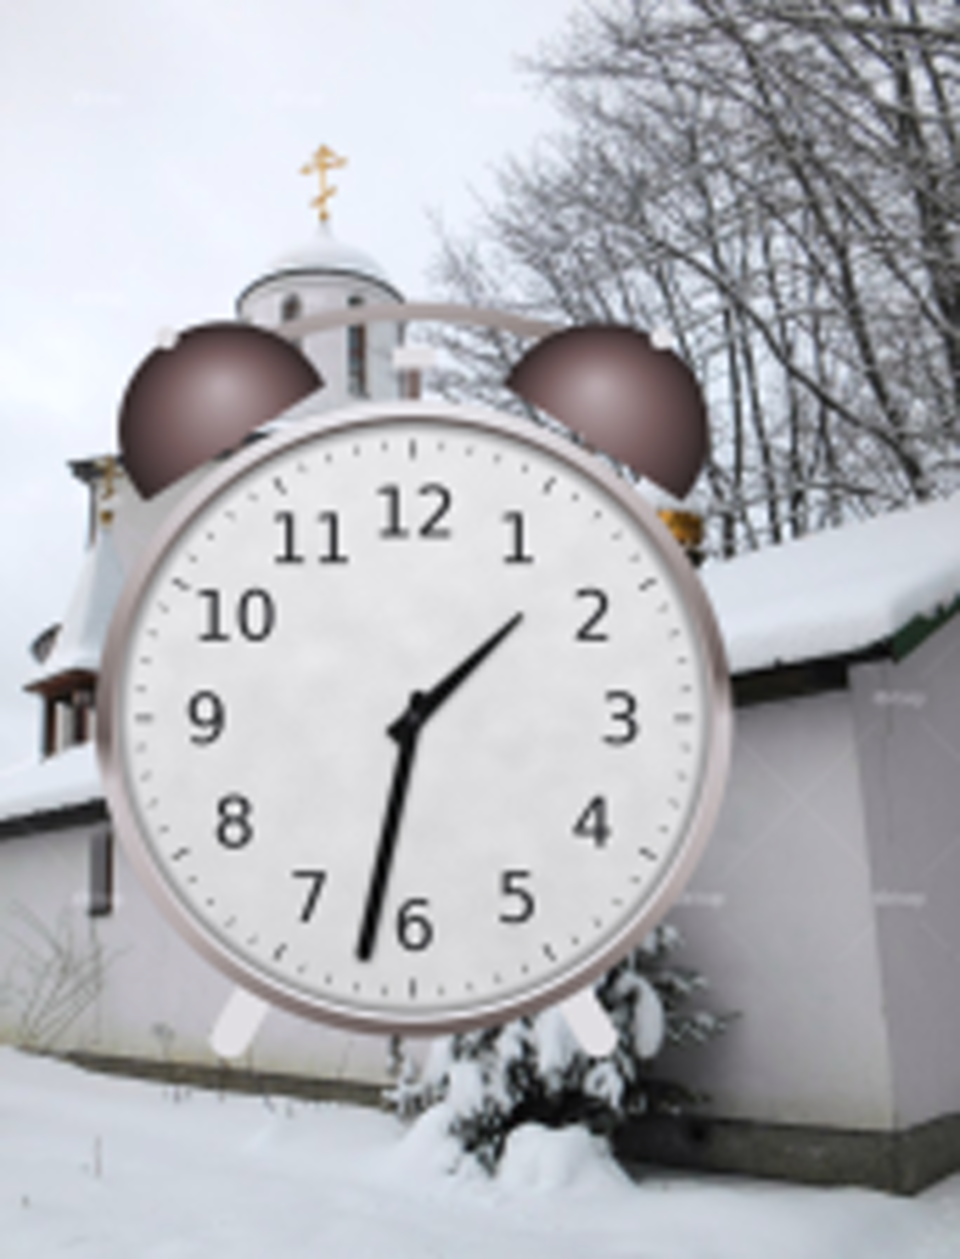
{"hour": 1, "minute": 32}
